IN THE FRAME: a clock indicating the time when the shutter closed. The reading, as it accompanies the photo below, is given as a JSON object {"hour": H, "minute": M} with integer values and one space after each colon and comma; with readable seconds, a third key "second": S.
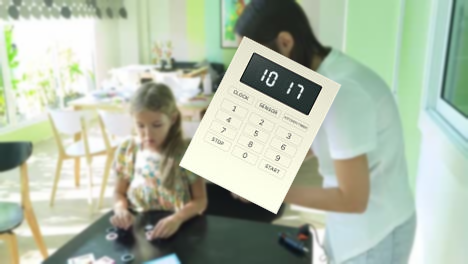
{"hour": 10, "minute": 17}
